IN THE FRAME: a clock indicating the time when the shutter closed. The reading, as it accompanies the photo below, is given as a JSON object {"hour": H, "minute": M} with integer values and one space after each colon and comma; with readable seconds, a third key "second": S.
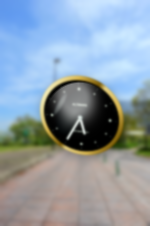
{"hour": 5, "minute": 35}
